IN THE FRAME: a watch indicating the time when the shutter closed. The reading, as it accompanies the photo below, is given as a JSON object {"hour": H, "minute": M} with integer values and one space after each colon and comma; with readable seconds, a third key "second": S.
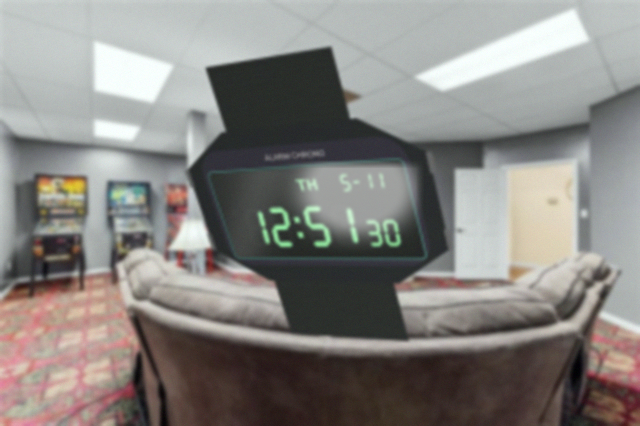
{"hour": 12, "minute": 51, "second": 30}
